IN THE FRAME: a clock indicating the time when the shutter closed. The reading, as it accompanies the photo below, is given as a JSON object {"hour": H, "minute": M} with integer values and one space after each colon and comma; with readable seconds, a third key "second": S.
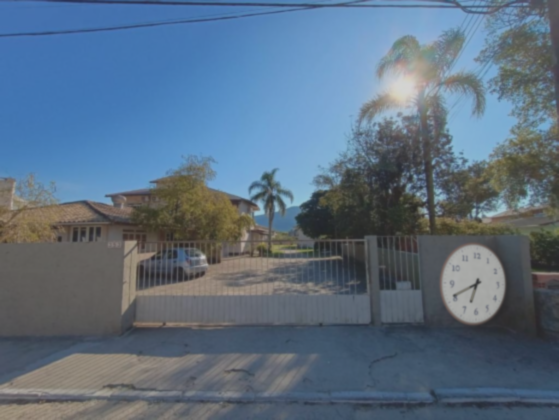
{"hour": 6, "minute": 41}
